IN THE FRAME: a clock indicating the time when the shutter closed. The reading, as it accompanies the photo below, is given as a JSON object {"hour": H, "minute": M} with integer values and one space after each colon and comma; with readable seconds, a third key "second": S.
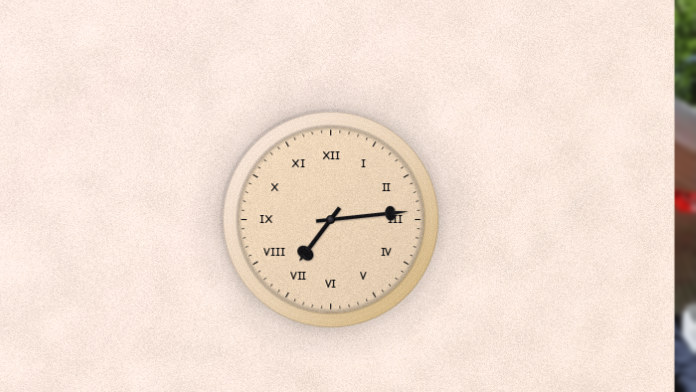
{"hour": 7, "minute": 14}
